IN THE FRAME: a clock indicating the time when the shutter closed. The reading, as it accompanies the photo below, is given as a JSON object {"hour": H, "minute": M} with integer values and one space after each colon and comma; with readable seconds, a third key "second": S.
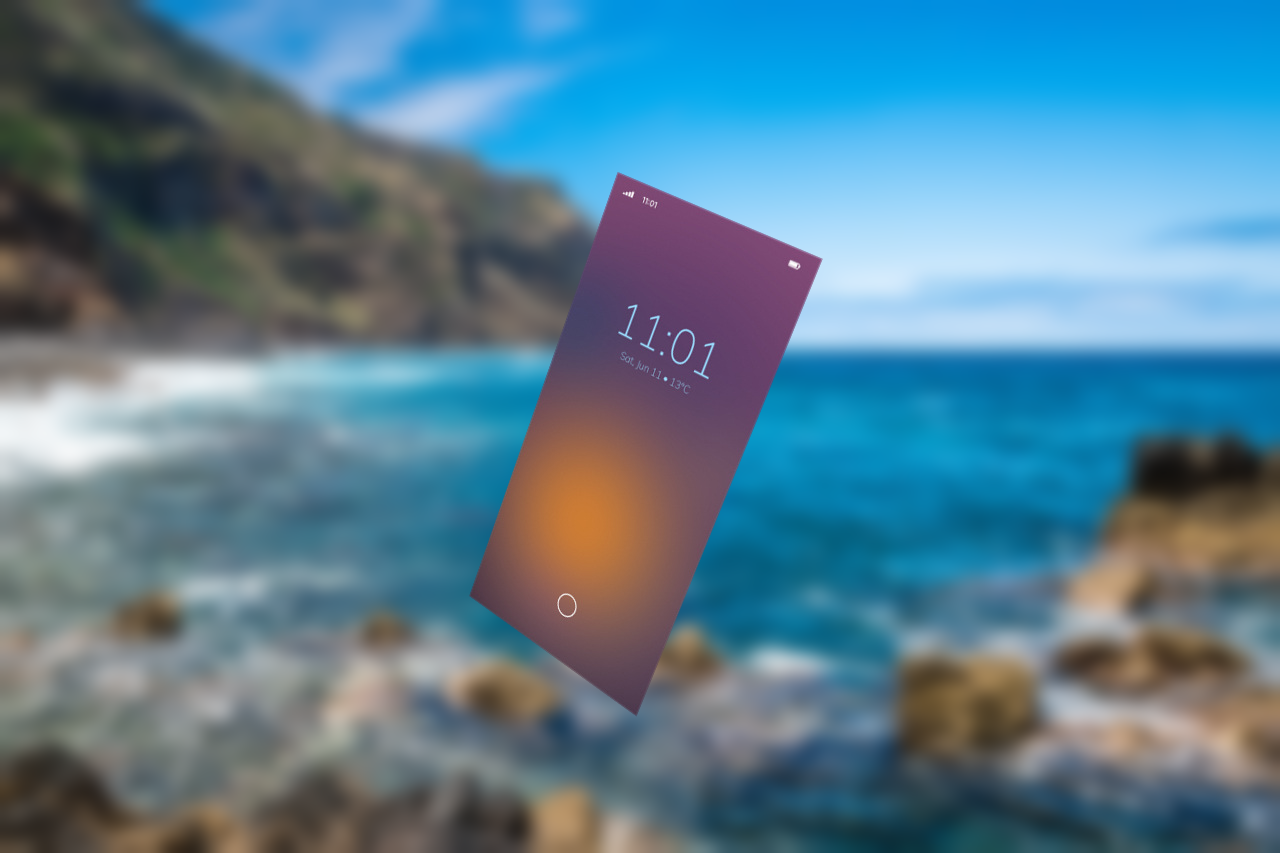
{"hour": 11, "minute": 1}
